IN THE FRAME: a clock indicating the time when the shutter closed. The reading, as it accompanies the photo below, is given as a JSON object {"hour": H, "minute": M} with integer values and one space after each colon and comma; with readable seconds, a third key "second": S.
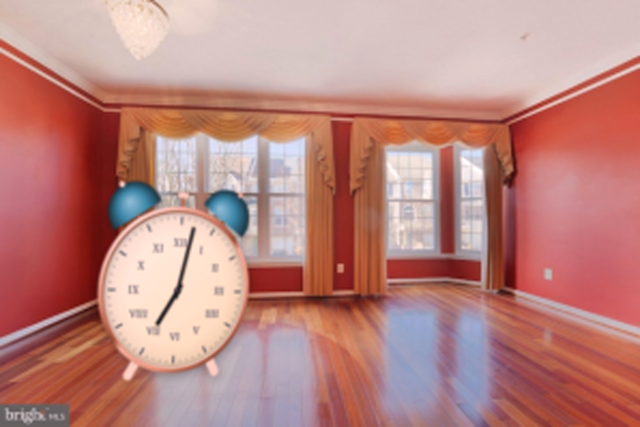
{"hour": 7, "minute": 2}
